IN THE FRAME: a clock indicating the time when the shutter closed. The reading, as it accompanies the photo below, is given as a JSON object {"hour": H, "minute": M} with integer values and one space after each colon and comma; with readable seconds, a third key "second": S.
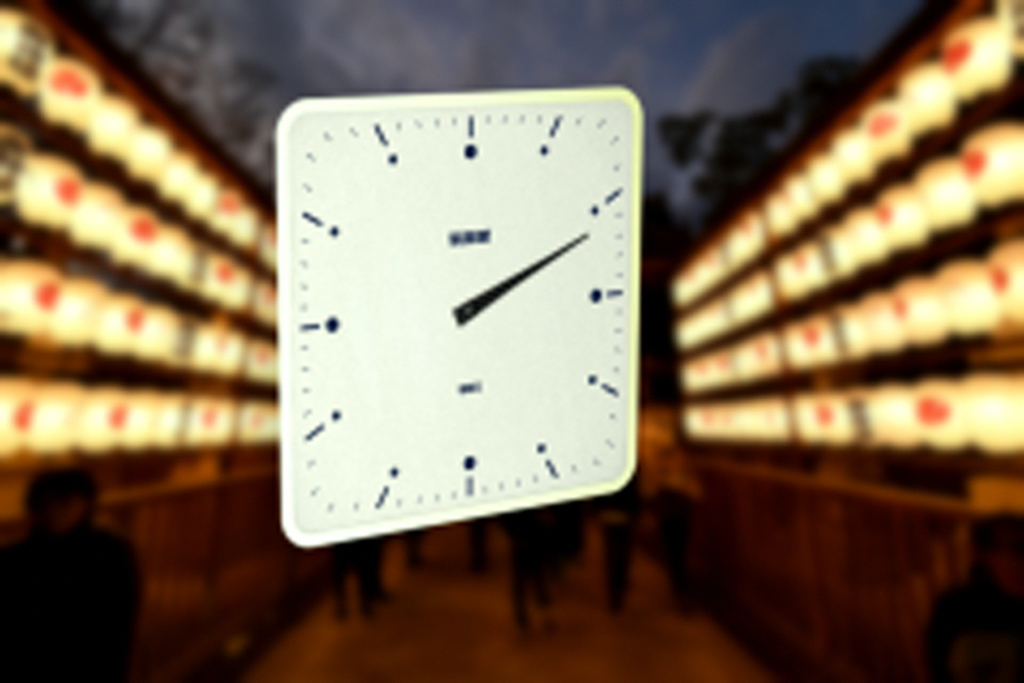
{"hour": 2, "minute": 11}
